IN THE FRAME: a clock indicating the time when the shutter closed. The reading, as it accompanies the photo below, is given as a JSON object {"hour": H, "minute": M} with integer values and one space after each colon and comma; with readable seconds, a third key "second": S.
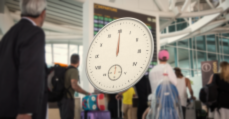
{"hour": 12, "minute": 0}
